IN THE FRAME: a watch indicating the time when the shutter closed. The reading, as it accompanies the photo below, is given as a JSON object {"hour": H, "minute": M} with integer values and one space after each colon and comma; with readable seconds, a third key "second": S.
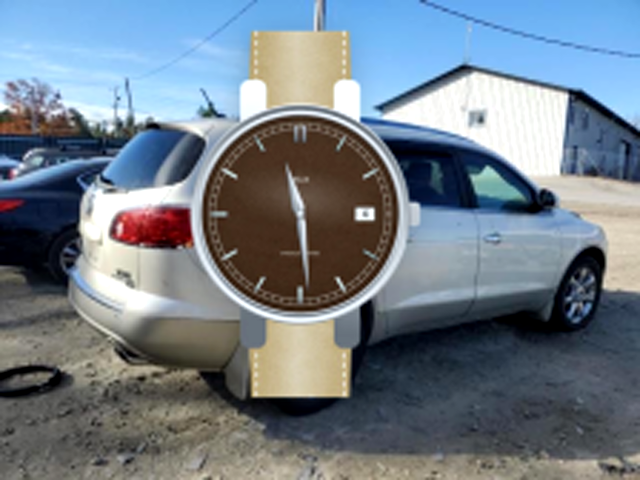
{"hour": 11, "minute": 29}
